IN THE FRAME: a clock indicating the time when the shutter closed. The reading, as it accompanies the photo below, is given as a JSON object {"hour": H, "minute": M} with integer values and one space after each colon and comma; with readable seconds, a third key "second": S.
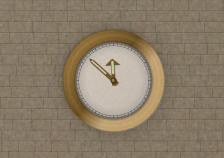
{"hour": 11, "minute": 52}
